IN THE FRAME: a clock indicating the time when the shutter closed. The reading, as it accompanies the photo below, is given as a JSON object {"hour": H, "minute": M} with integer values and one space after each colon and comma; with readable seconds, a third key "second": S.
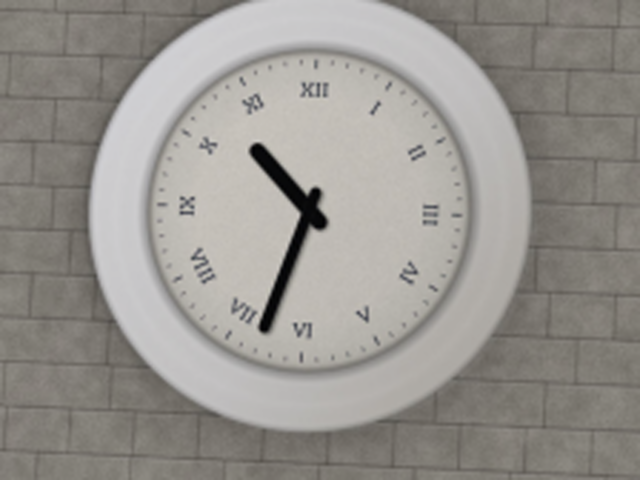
{"hour": 10, "minute": 33}
